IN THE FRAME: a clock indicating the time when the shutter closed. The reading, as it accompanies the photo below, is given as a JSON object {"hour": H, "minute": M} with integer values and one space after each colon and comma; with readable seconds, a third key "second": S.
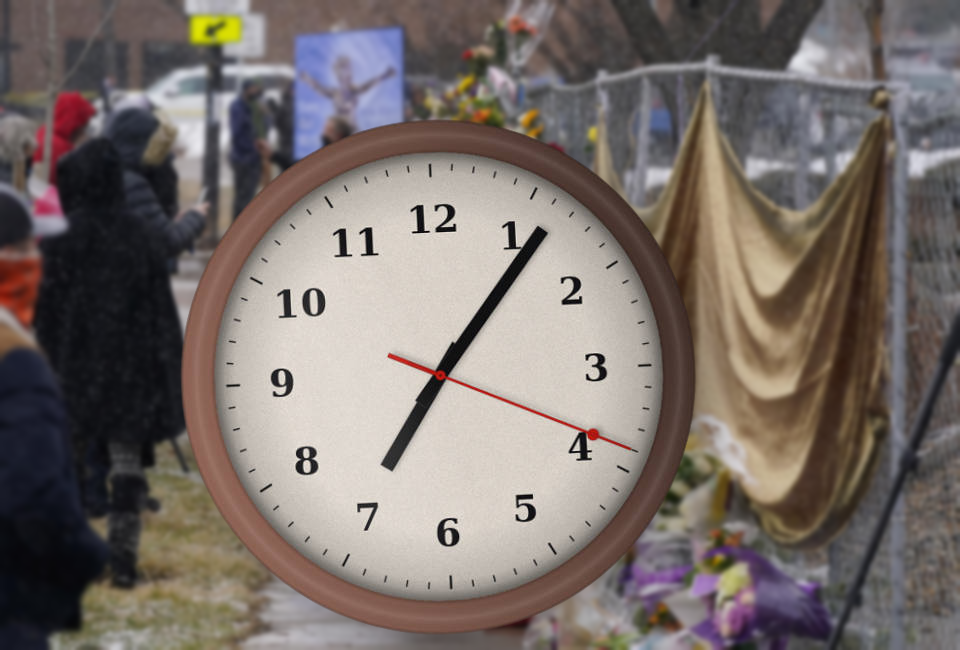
{"hour": 7, "minute": 6, "second": 19}
